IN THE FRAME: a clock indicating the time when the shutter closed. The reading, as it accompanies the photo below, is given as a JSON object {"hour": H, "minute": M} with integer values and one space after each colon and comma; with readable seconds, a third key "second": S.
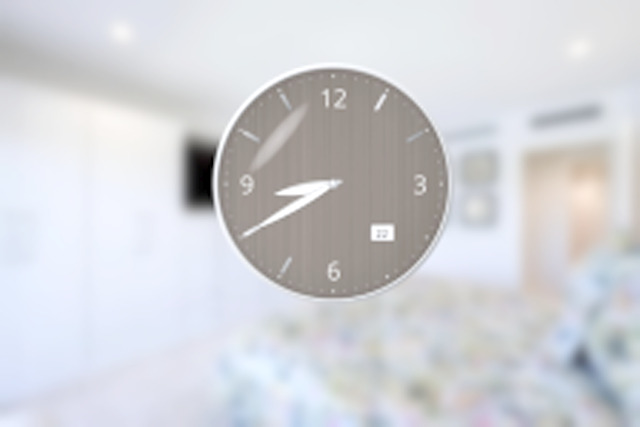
{"hour": 8, "minute": 40}
